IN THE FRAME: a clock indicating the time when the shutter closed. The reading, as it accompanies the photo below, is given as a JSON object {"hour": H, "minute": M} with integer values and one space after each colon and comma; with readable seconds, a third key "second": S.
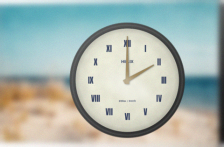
{"hour": 2, "minute": 0}
